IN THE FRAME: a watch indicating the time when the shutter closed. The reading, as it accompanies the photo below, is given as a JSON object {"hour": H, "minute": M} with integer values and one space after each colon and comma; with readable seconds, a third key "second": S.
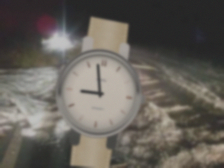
{"hour": 8, "minute": 58}
